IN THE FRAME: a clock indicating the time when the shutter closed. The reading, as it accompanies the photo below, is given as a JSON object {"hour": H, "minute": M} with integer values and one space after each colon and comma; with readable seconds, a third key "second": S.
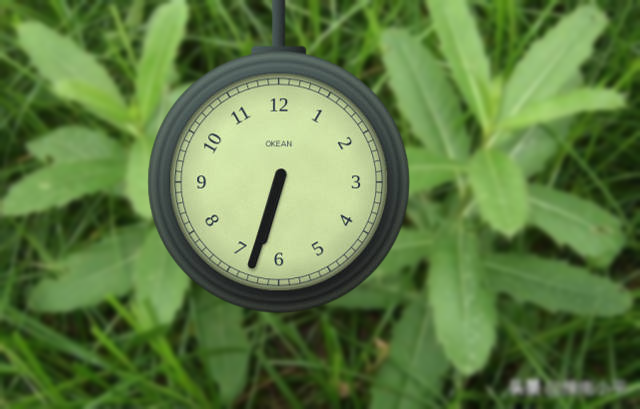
{"hour": 6, "minute": 33}
